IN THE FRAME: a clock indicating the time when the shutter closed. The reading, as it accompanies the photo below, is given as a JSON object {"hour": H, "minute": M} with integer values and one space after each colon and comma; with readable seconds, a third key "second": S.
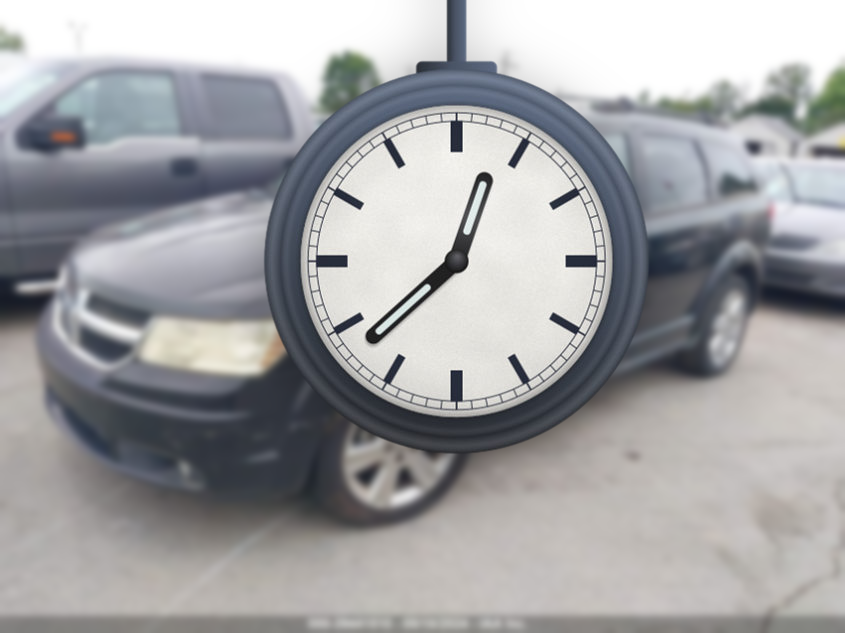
{"hour": 12, "minute": 38}
